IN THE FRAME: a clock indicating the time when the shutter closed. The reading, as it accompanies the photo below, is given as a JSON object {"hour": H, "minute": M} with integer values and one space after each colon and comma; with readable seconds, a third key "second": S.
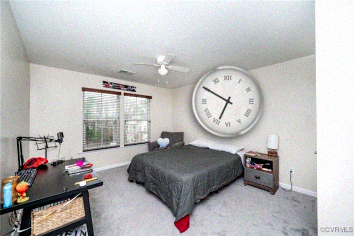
{"hour": 6, "minute": 50}
